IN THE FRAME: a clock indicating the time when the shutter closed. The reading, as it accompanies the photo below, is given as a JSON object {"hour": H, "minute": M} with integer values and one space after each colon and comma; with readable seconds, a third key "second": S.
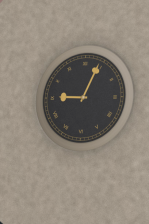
{"hour": 9, "minute": 4}
